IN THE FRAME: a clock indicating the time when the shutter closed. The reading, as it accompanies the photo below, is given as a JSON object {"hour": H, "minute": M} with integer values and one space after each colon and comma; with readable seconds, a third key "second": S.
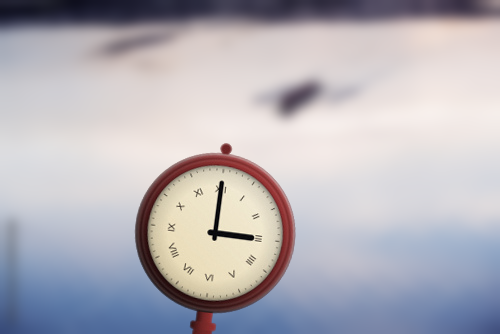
{"hour": 3, "minute": 0}
